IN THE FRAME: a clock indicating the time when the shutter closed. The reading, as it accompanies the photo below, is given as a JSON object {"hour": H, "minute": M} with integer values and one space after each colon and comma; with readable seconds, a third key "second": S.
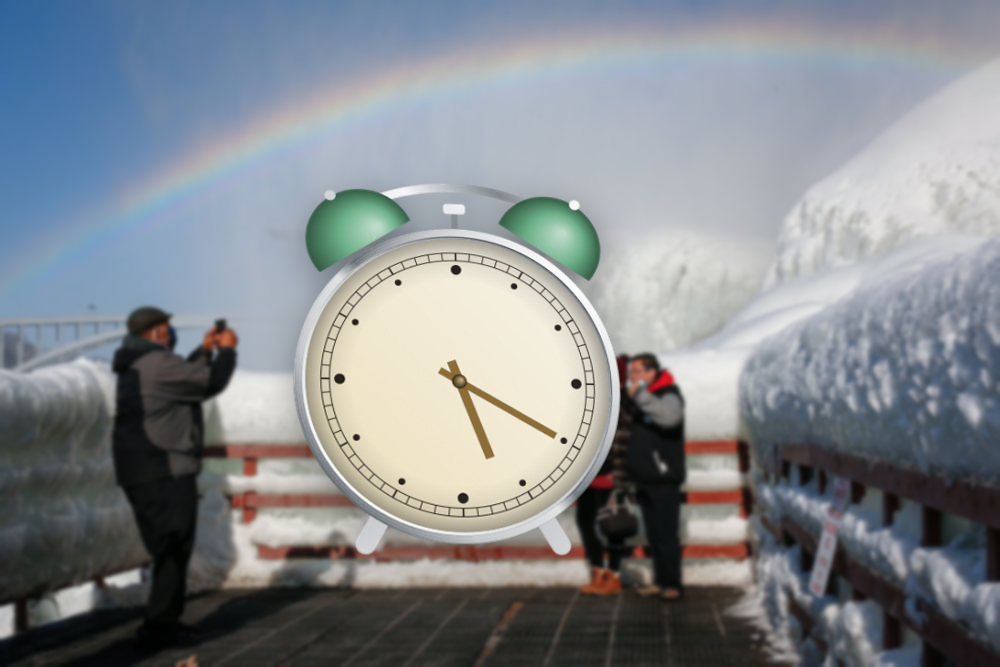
{"hour": 5, "minute": 20}
